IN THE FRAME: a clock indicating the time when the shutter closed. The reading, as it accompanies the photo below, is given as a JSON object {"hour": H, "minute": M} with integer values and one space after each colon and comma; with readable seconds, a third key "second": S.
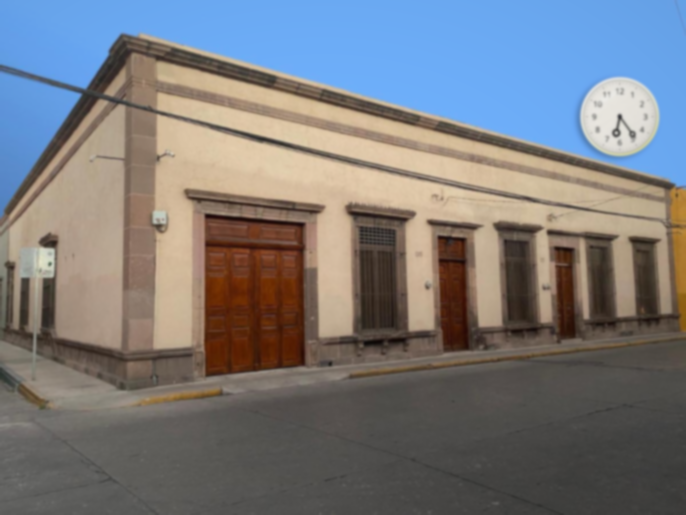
{"hour": 6, "minute": 24}
